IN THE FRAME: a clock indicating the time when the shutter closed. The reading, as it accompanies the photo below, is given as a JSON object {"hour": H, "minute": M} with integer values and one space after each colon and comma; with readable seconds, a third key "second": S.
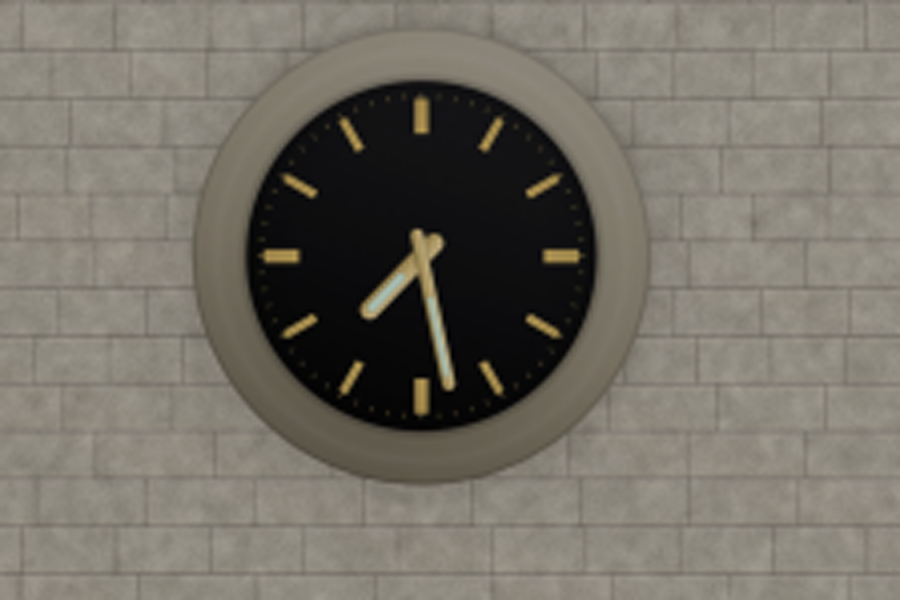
{"hour": 7, "minute": 28}
